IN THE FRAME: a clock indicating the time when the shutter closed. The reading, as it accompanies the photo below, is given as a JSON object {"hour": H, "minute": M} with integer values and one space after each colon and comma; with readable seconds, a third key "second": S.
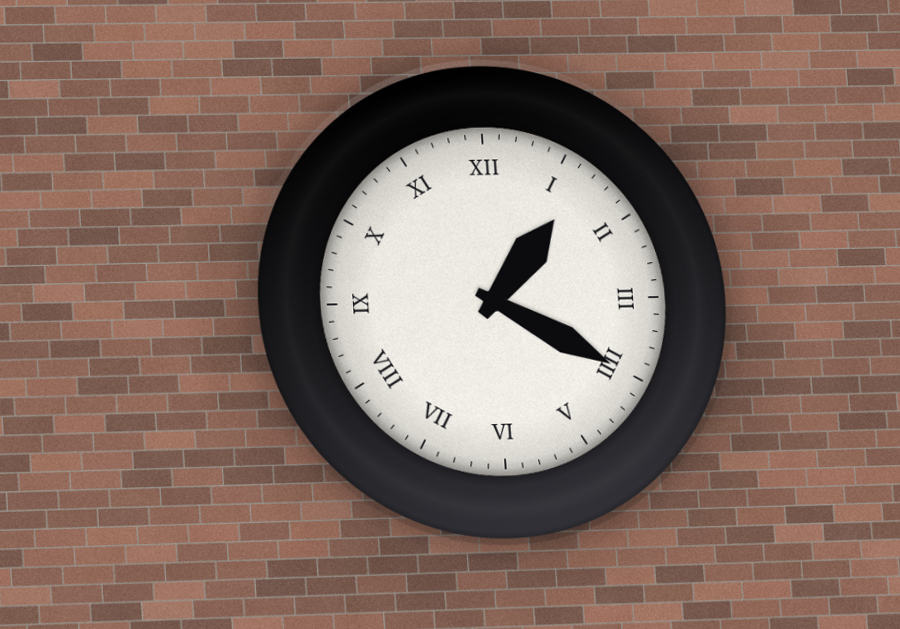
{"hour": 1, "minute": 20}
